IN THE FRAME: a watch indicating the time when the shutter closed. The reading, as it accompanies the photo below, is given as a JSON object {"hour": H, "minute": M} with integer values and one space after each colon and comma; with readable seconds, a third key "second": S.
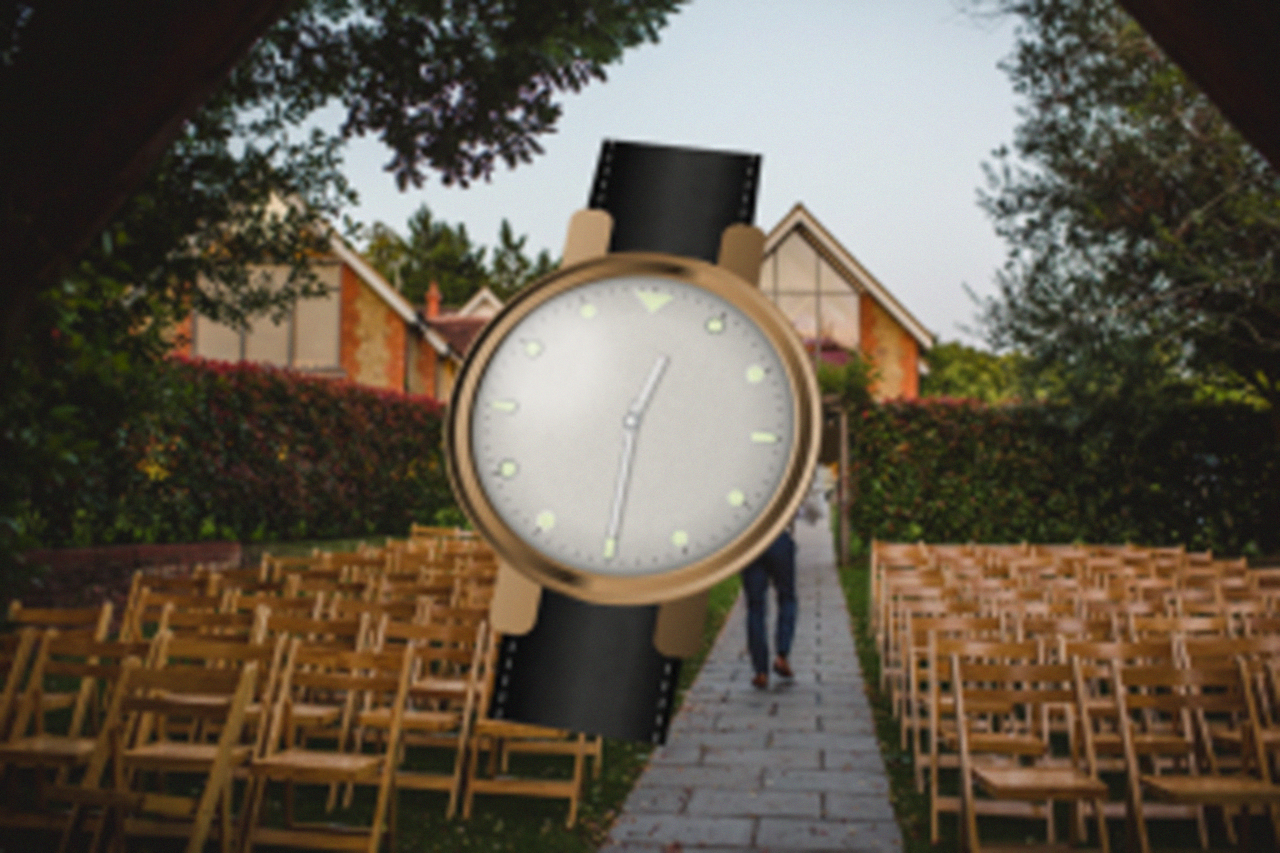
{"hour": 12, "minute": 30}
